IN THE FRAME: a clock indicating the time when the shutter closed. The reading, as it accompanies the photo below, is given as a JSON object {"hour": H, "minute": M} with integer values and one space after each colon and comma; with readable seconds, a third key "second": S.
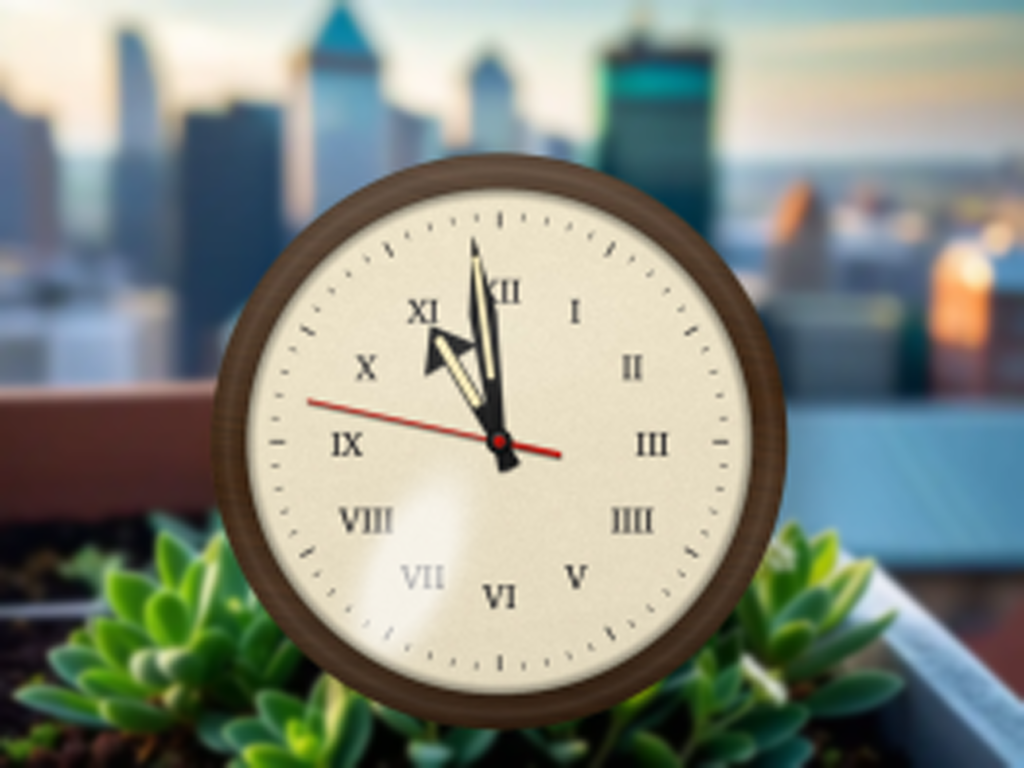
{"hour": 10, "minute": 58, "second": 47}
